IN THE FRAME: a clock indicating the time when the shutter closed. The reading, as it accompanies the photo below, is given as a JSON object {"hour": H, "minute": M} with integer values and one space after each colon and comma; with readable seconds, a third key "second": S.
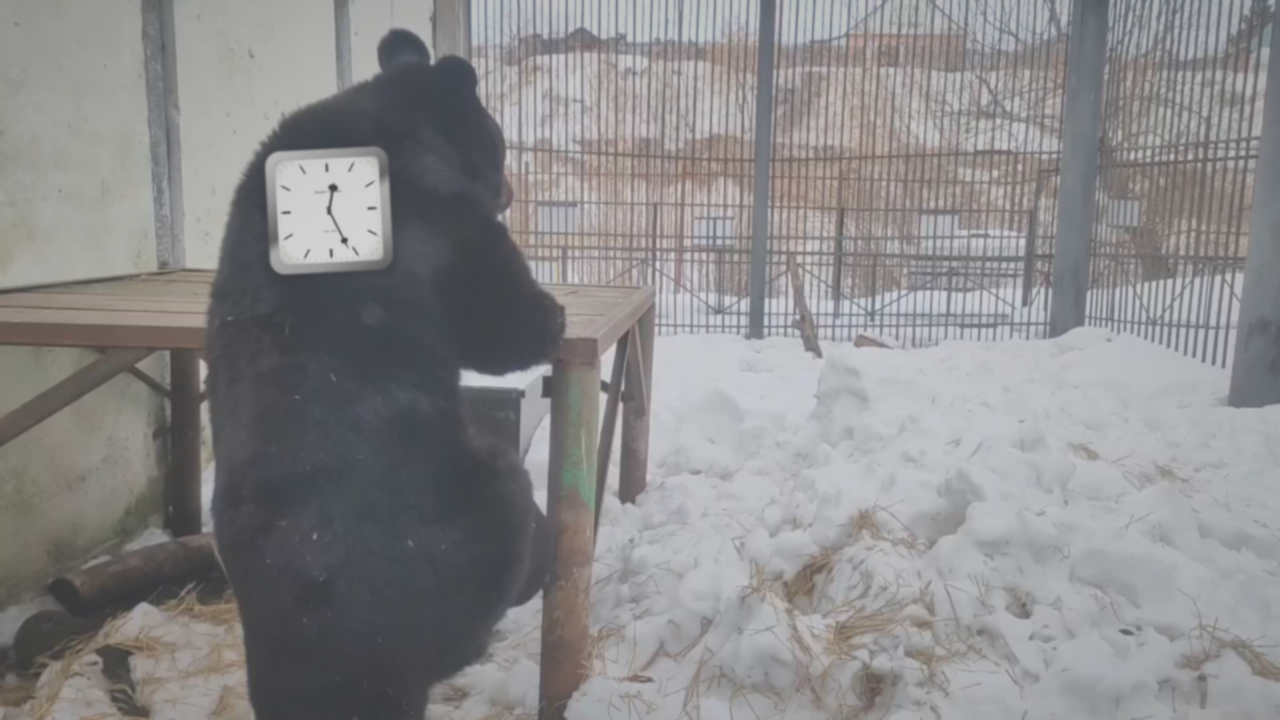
{"hour": 12, "minute": 26}
